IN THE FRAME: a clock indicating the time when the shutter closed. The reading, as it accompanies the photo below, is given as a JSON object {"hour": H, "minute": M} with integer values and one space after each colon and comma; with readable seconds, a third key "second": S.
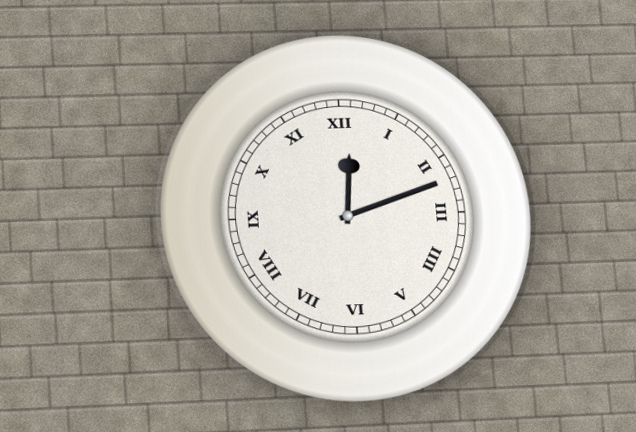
{"hour": 12, "minute": 12}
